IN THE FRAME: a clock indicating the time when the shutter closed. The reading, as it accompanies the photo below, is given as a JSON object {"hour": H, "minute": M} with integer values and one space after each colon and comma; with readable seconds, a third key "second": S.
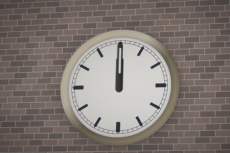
{"hour": 12, "minute": 0}
